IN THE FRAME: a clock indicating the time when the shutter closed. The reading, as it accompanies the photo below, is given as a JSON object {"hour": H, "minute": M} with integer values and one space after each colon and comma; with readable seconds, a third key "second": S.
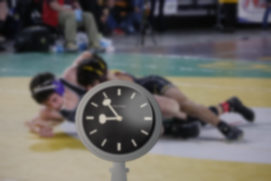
{"hour": 8, "minute": 54}
